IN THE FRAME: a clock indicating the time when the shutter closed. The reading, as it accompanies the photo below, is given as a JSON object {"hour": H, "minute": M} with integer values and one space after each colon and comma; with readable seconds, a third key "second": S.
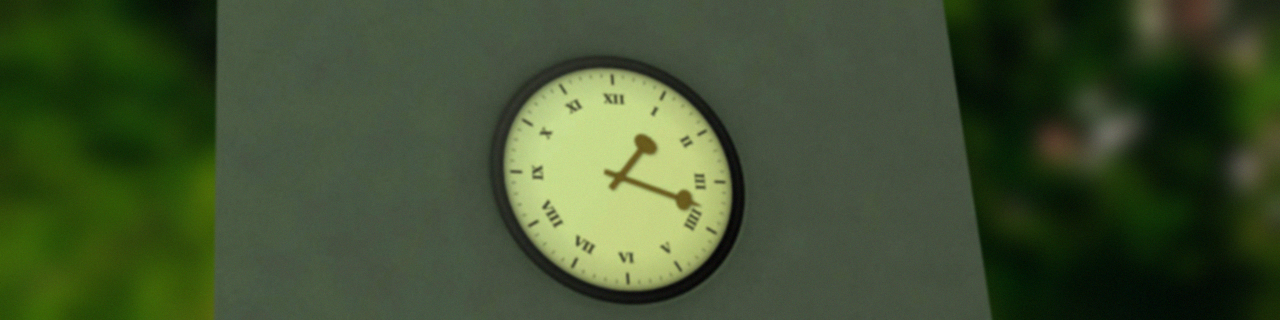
{"hour": 1, "minute": 18}
